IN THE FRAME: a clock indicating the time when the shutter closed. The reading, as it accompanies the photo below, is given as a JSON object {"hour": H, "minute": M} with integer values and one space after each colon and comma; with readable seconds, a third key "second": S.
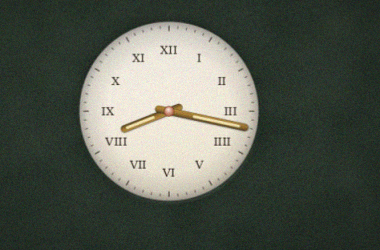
{"hour": 8, "minute": 17}
